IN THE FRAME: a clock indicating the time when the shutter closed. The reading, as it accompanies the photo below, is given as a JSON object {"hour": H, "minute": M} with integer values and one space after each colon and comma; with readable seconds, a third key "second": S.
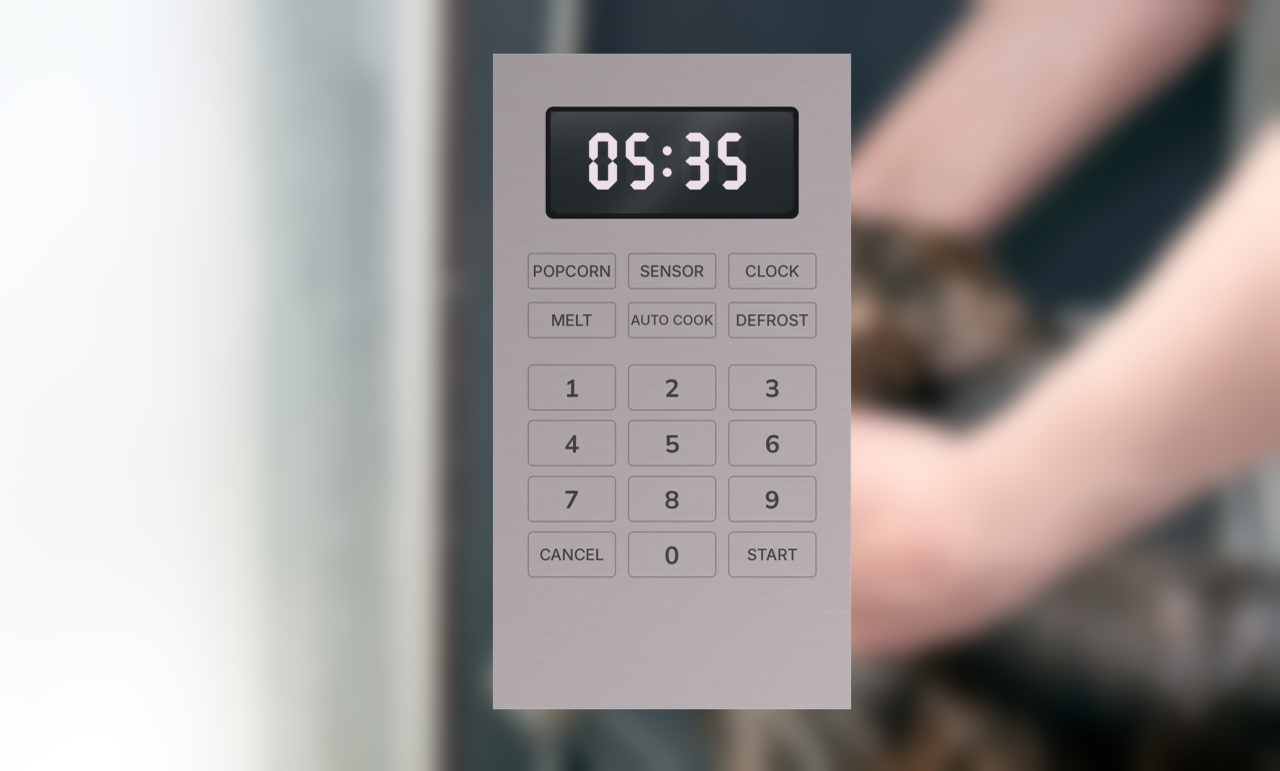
{"hour": 5, "minute": 35}
